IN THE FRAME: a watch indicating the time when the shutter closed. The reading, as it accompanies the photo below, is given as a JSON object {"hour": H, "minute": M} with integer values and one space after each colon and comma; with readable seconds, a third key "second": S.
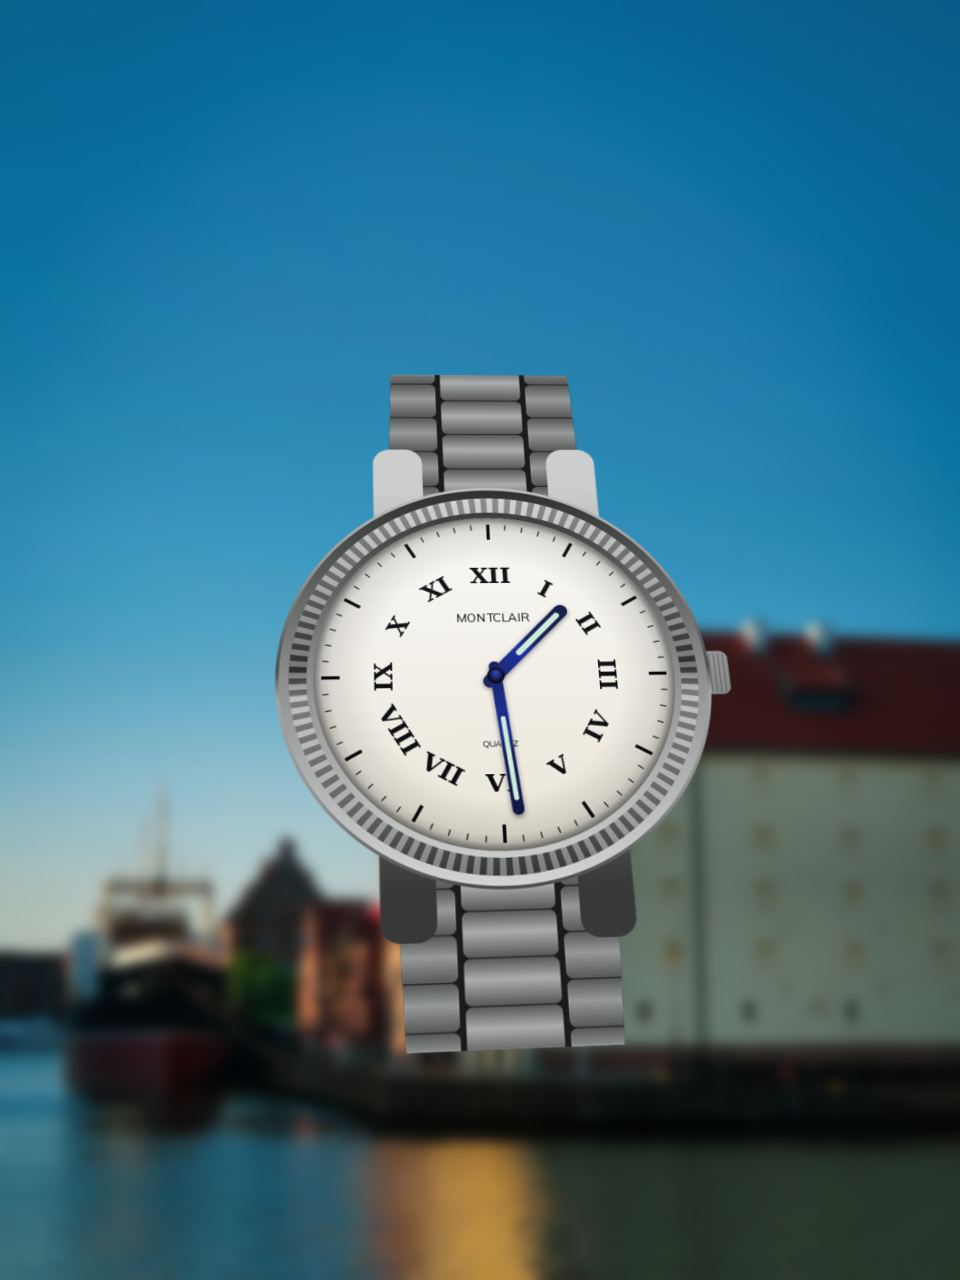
{"hour": 1, "minute": 29}
